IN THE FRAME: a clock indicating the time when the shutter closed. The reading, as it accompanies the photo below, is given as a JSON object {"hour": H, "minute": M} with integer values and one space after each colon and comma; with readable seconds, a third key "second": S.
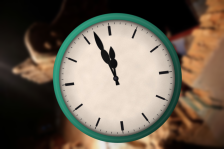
{"hour": 11, "minute": 57}
